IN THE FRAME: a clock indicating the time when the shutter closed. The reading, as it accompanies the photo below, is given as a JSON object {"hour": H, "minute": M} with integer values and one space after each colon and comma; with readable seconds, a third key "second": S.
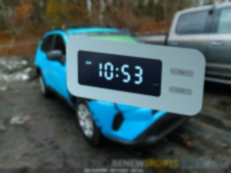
{"hour": 10, "minute": 53}
